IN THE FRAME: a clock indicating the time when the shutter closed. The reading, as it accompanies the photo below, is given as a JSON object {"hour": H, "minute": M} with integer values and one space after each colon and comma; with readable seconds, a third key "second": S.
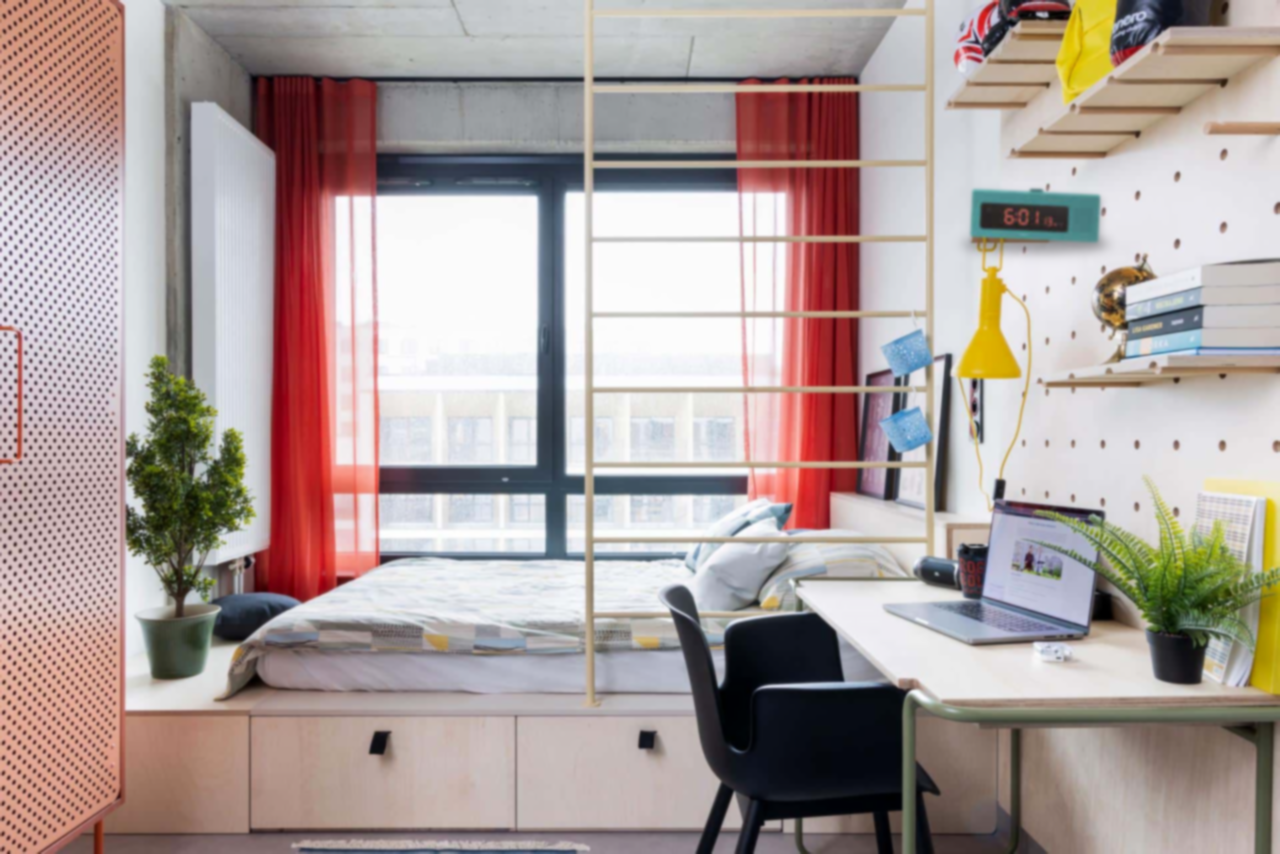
{"hour": 6, "minute": 1}
